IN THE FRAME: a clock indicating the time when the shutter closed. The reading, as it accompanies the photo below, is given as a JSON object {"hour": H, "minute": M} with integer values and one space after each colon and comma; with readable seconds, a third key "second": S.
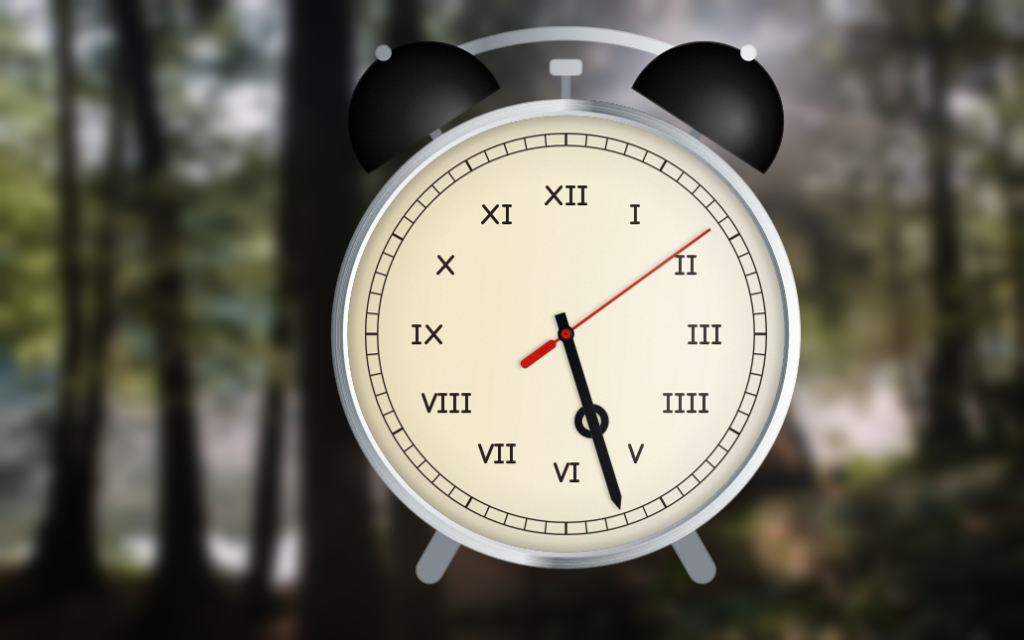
{"hour": 5, "minute": 27, "second": 9}
